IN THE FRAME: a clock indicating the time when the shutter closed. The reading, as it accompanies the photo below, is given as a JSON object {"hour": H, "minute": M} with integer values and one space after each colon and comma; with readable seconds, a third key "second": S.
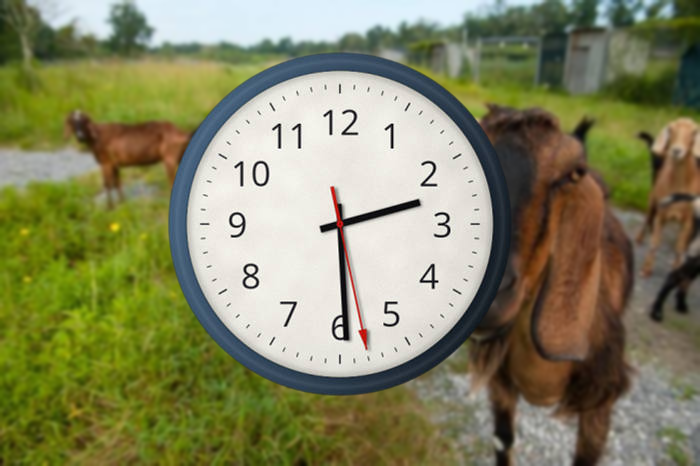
{"hour": 2, "minute": 29, "second": 28}
